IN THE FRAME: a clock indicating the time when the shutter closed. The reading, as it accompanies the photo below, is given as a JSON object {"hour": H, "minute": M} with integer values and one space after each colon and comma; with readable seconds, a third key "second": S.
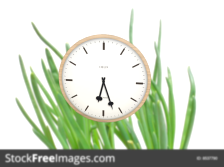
{"hour": 6, "minute": 27}
